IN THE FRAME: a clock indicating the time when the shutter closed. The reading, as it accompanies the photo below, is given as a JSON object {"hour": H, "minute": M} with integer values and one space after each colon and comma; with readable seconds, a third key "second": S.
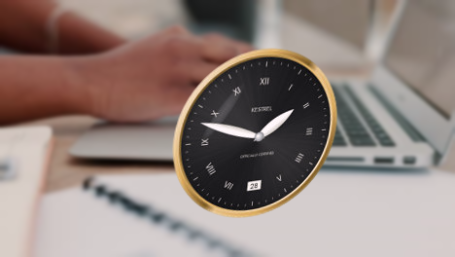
{"hour": 1, "minute": 48}
